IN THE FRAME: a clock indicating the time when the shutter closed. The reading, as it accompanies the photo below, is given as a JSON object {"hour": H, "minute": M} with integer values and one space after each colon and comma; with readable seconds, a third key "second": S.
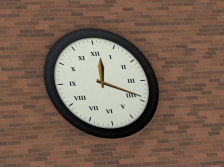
{"hour": 12, "minute": 19}
